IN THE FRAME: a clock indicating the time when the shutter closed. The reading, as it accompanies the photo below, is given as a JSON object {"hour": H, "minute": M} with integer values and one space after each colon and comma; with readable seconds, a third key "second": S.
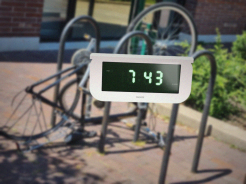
{"hour": 7, "minute": 43}
